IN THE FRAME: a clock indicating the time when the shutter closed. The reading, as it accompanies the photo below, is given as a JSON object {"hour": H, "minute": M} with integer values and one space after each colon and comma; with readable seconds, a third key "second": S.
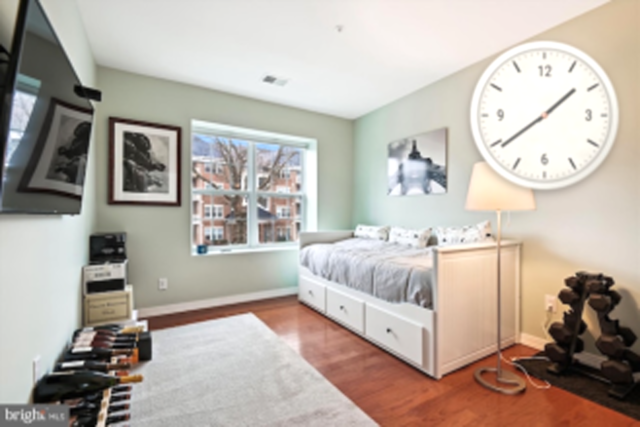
{"hour": 1, "minute": 39}
